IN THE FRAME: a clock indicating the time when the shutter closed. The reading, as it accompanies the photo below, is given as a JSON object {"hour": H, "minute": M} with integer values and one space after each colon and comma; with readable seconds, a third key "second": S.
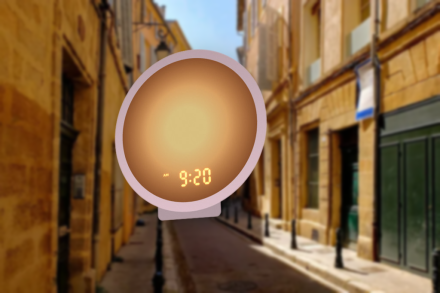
{"hour": 9, "minute": 20}
